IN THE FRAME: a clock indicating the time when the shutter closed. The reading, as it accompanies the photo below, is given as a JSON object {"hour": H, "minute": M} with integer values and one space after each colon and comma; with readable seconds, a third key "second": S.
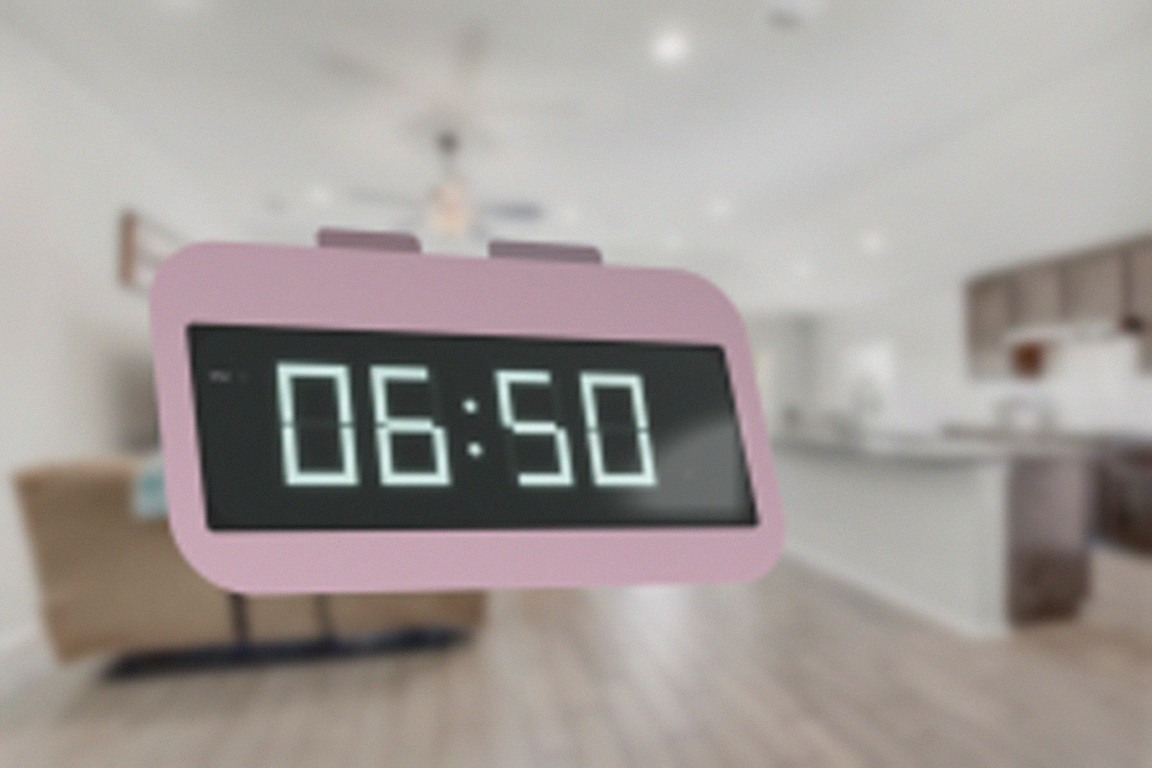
{"hour": 6, "minute": 50}
